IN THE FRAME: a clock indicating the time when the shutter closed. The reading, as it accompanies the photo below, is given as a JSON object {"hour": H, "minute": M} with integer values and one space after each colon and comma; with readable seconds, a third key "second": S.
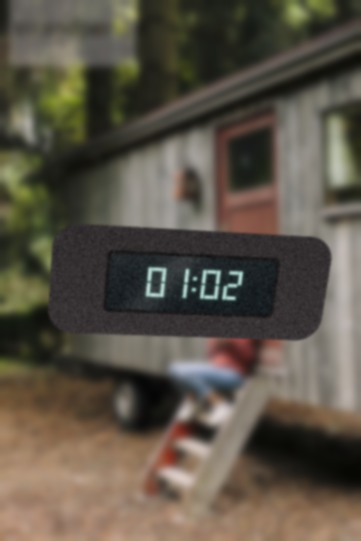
{"hour": 1, "minute": 2}
